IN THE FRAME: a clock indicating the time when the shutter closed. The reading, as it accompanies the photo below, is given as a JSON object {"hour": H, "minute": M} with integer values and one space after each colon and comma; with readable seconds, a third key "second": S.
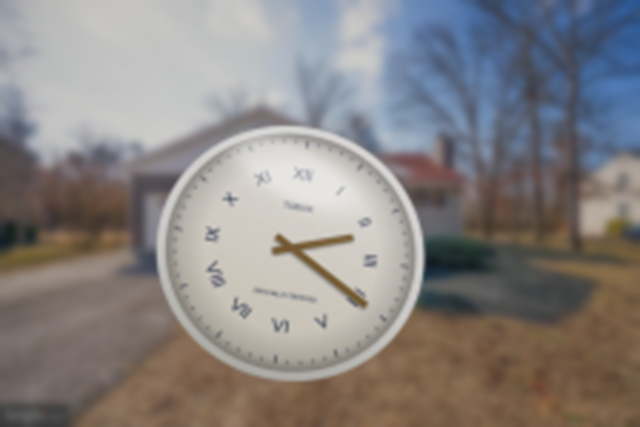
{"hour": 2, "minute": 20}
